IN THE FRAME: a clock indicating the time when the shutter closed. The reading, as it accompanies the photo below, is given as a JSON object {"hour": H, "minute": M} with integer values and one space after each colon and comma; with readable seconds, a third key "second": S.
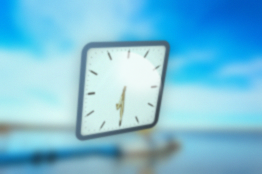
{"hour": 6, "minute": 30}
